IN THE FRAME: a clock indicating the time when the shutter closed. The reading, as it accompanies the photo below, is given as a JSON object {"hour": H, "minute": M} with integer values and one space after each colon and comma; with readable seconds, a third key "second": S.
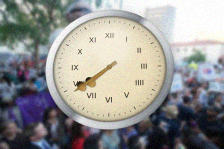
{"hour": 7, "minute": 39}
